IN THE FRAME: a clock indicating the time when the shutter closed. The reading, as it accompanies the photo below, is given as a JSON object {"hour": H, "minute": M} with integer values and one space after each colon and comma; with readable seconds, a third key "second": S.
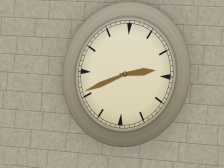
{"hour": 2, "minute": 41}
